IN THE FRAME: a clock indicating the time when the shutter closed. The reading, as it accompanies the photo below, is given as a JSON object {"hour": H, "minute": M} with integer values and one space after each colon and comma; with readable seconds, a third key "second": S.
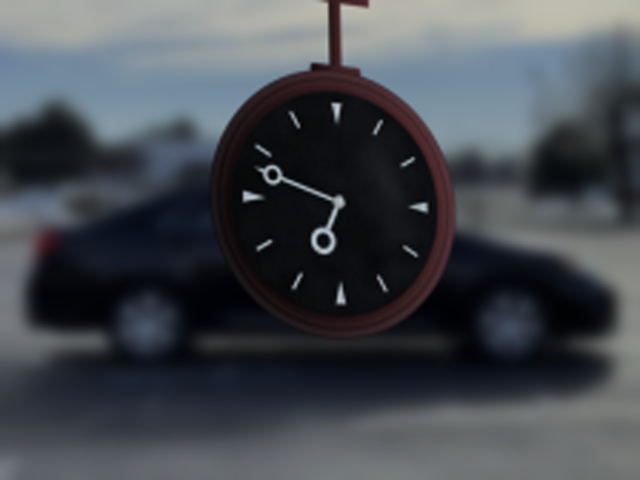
{"hour": 6, "minute": 48}
